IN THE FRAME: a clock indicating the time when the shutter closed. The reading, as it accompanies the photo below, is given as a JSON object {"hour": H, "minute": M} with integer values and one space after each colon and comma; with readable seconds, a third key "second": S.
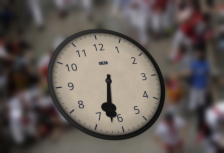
{"hour": 6, "minute": 32}
